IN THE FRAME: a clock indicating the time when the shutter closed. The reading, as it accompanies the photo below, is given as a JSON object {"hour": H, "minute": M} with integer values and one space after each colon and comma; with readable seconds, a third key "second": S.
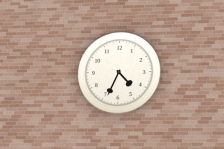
{"hour": 4, "minute": 34}
